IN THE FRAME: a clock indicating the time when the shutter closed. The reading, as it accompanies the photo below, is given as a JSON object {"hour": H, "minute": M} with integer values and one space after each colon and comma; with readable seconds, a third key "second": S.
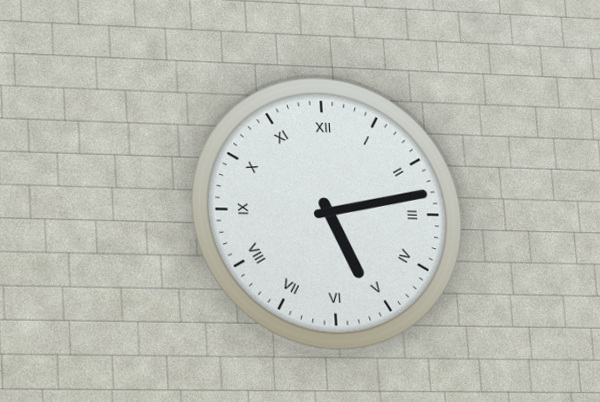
{"hour": 5, "minute": 13}
